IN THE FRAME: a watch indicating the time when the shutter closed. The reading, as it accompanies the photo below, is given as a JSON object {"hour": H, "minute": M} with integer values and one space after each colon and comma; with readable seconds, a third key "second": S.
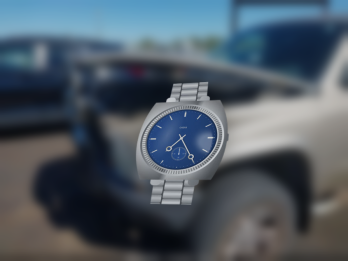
{"hour": 7, "minute": 25}
